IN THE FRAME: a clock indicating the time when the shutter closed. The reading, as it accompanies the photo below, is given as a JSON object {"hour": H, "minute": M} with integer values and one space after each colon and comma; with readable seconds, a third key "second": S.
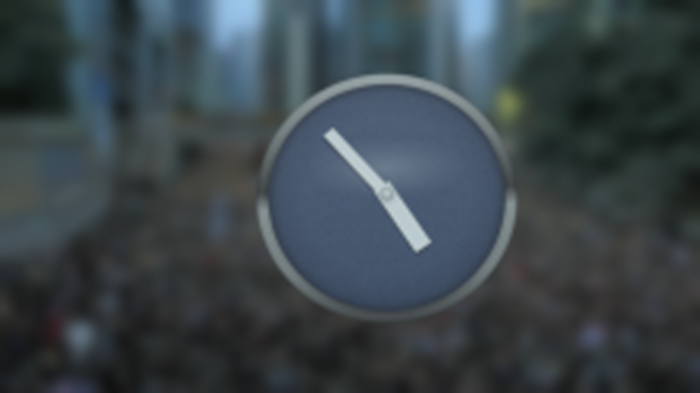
{"hour": 4, "minute": 53}
